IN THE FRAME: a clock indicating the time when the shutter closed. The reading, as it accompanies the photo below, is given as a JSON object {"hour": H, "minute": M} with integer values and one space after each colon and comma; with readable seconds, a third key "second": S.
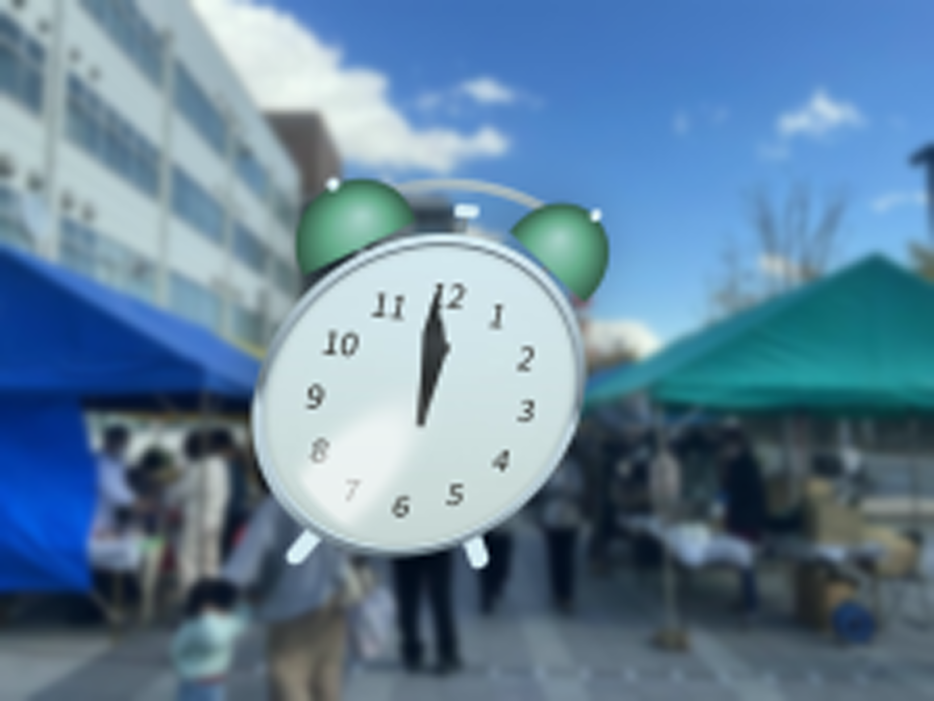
{"hour": 11, "minute": 59}
